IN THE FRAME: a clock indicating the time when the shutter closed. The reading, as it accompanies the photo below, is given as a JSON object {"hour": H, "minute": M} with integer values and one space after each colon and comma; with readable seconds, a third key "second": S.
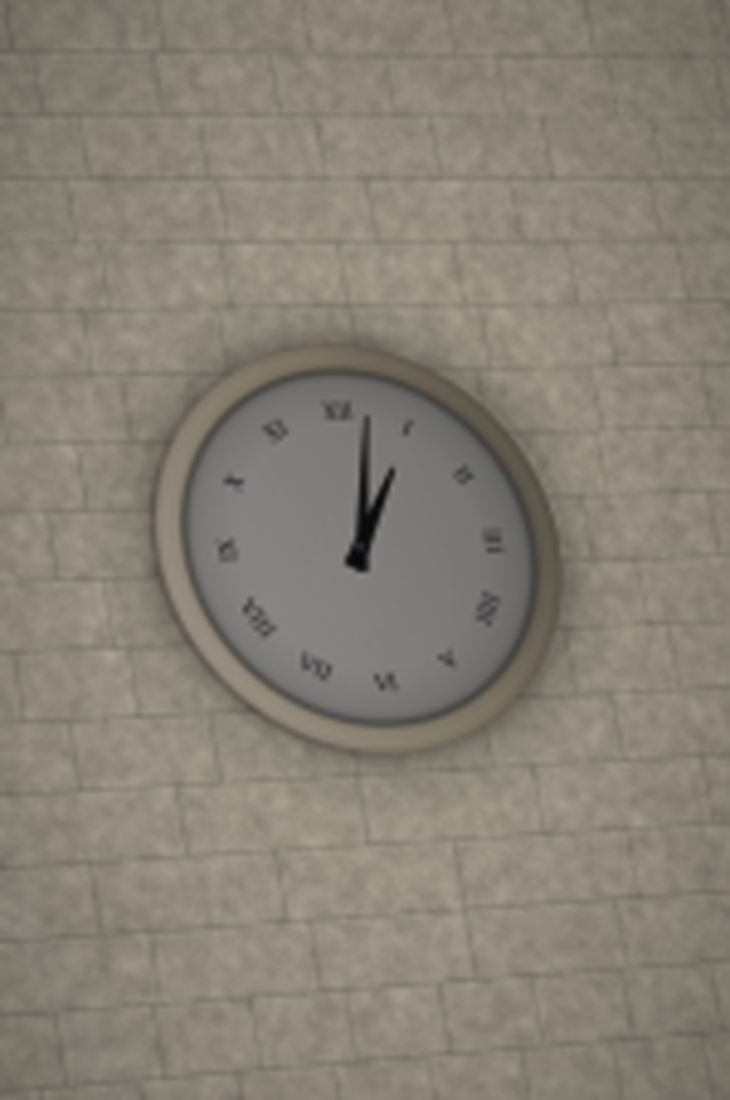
{"hour": 1, "minute": 2}
